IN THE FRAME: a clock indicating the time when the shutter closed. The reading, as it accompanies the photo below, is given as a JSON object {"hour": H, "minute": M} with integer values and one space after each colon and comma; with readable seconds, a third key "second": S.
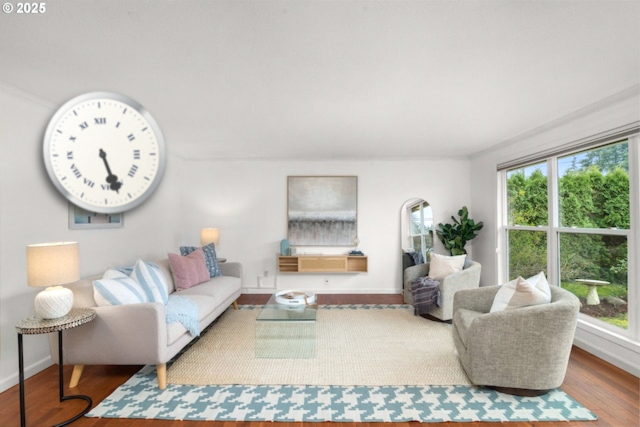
{"hour": 5, "minute": 27}
